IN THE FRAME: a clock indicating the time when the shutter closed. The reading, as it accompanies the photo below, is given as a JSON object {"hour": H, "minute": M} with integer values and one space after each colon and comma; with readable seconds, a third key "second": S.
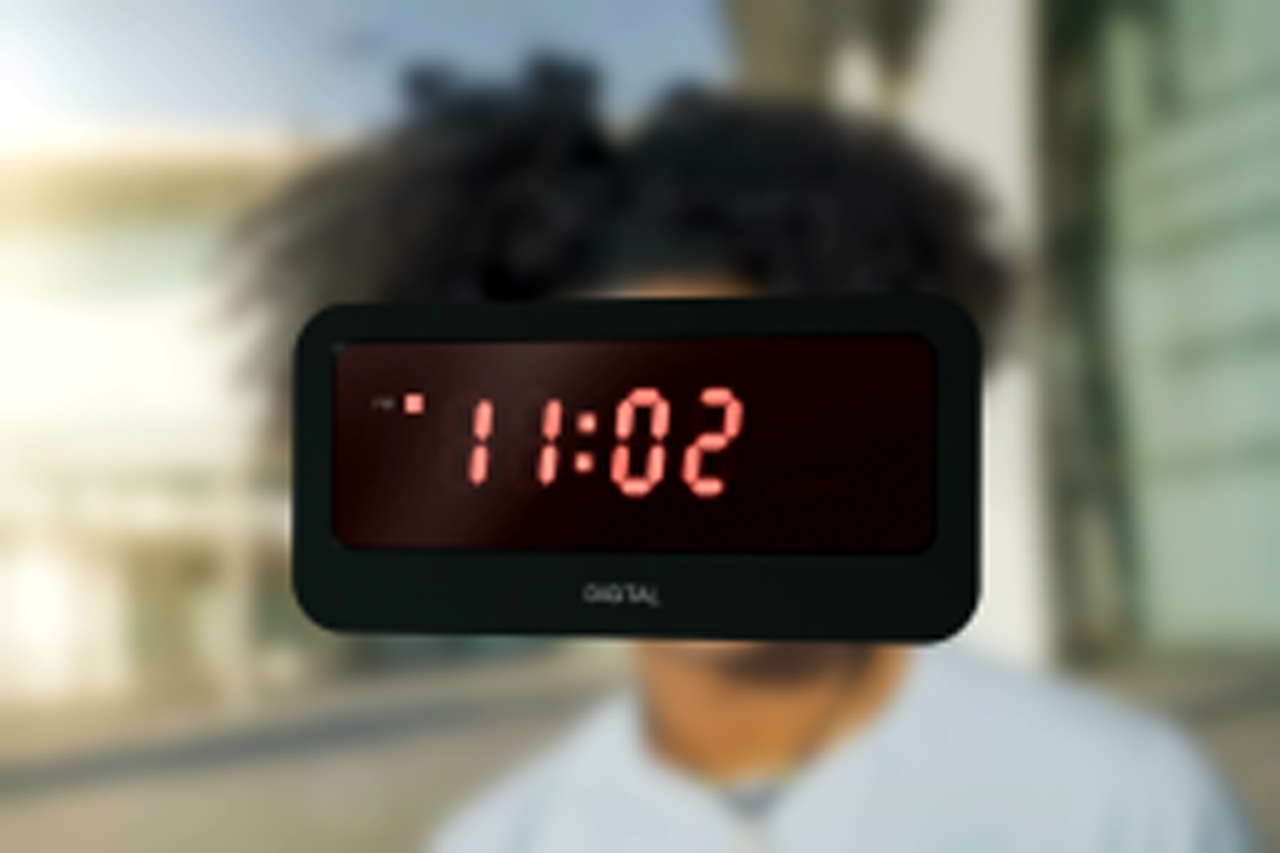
{"hour": 11, "minute": 2}
